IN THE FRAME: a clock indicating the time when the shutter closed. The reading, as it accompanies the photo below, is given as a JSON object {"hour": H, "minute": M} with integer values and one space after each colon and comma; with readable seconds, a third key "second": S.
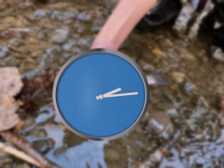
{"hour": 2, "minute": 14}
